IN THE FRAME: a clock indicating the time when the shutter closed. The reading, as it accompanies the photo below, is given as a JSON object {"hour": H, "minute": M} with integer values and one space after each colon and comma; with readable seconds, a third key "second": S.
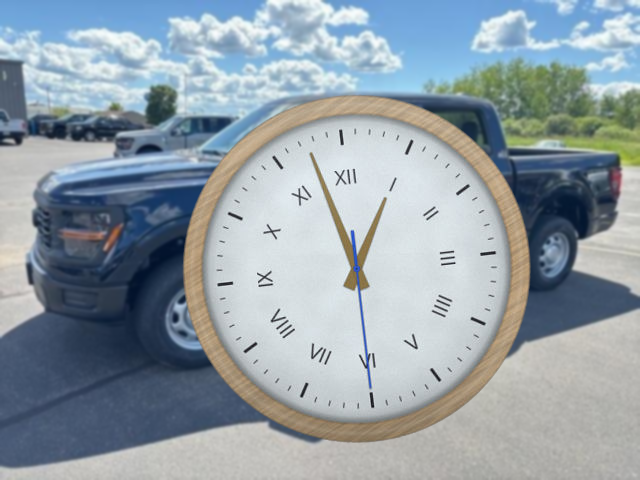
{"hour": 12, "minute": 57, "second": 30}
